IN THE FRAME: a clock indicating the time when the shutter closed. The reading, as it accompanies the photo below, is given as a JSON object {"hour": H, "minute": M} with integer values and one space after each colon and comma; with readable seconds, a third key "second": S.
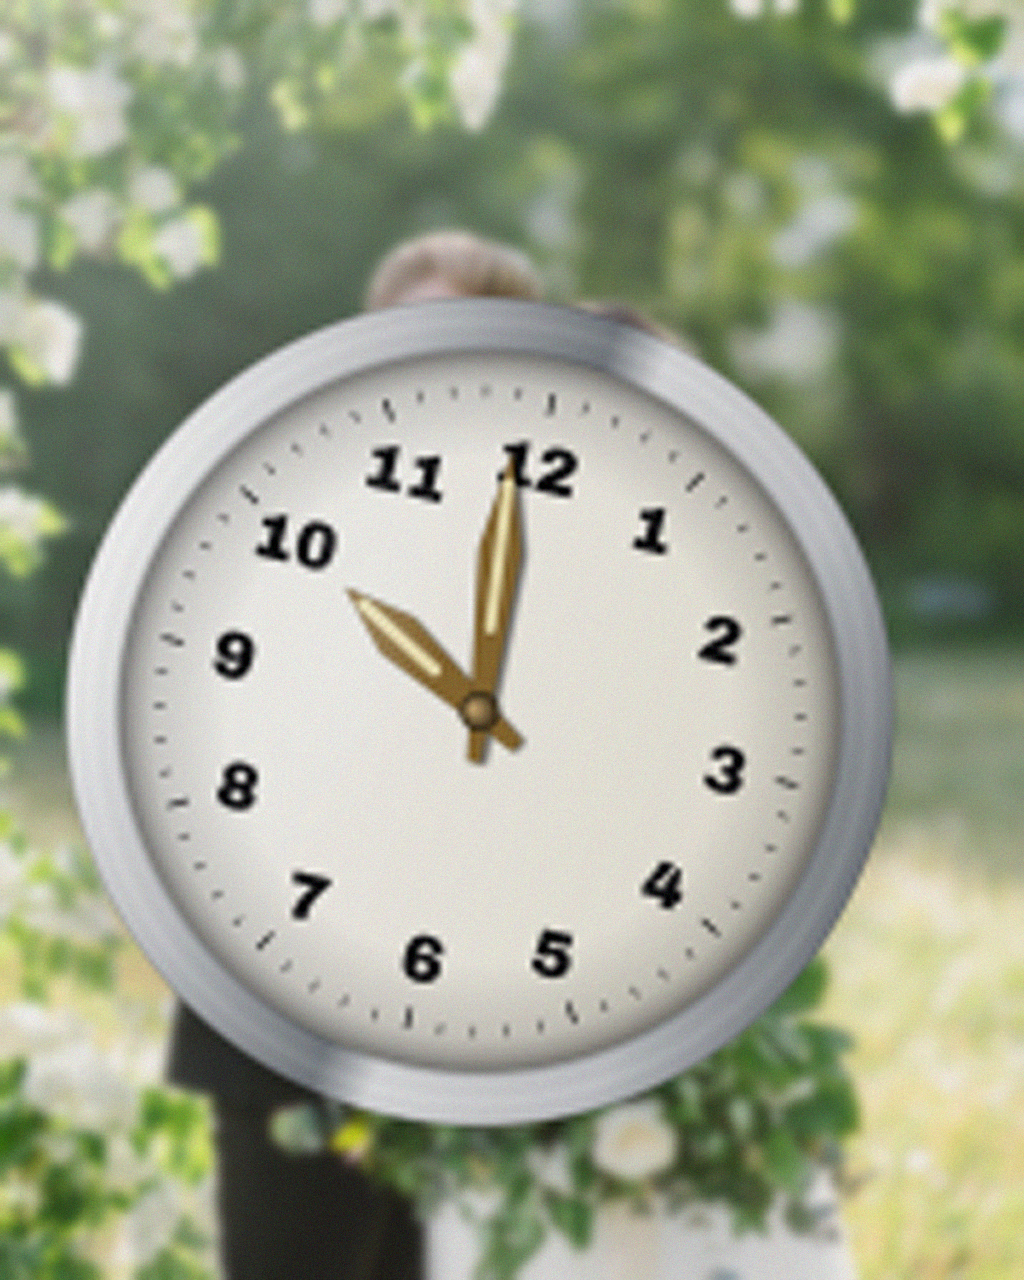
{"hour": 9, "minute": 59}
